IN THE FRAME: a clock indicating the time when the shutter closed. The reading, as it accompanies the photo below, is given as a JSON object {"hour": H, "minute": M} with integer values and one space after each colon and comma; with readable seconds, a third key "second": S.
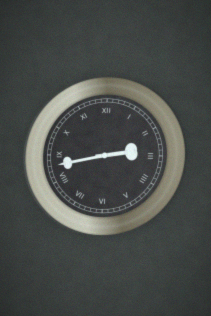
{"hour": 2, "minute": 43}
